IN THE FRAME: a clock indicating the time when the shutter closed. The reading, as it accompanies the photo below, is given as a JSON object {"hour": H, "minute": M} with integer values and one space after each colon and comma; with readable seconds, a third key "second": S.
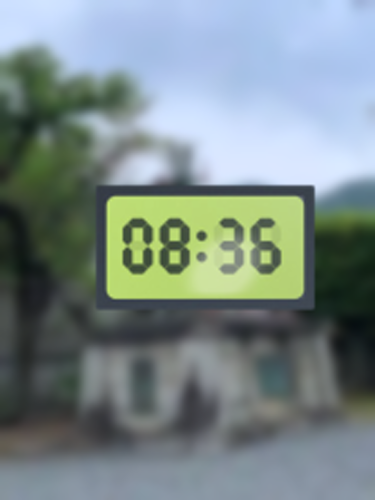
{"hour": 8, "minute": 36}
